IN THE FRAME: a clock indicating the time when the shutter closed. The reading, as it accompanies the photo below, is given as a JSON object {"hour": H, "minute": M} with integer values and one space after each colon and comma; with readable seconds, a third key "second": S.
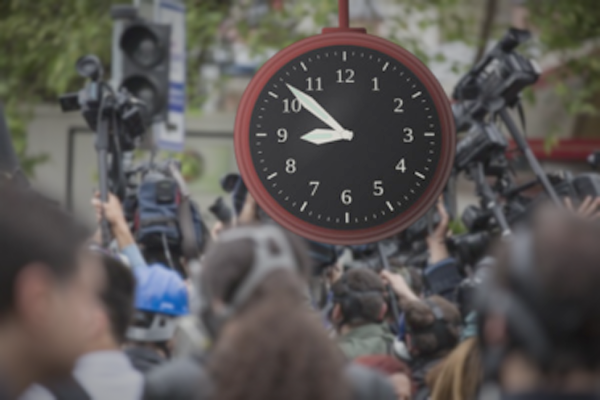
{"hour": 8, "minute": 52}
